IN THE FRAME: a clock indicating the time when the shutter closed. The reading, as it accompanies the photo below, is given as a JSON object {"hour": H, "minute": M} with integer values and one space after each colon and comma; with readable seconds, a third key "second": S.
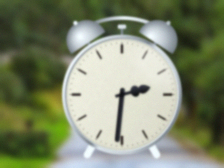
{"hour": 2, "minute": 31}
